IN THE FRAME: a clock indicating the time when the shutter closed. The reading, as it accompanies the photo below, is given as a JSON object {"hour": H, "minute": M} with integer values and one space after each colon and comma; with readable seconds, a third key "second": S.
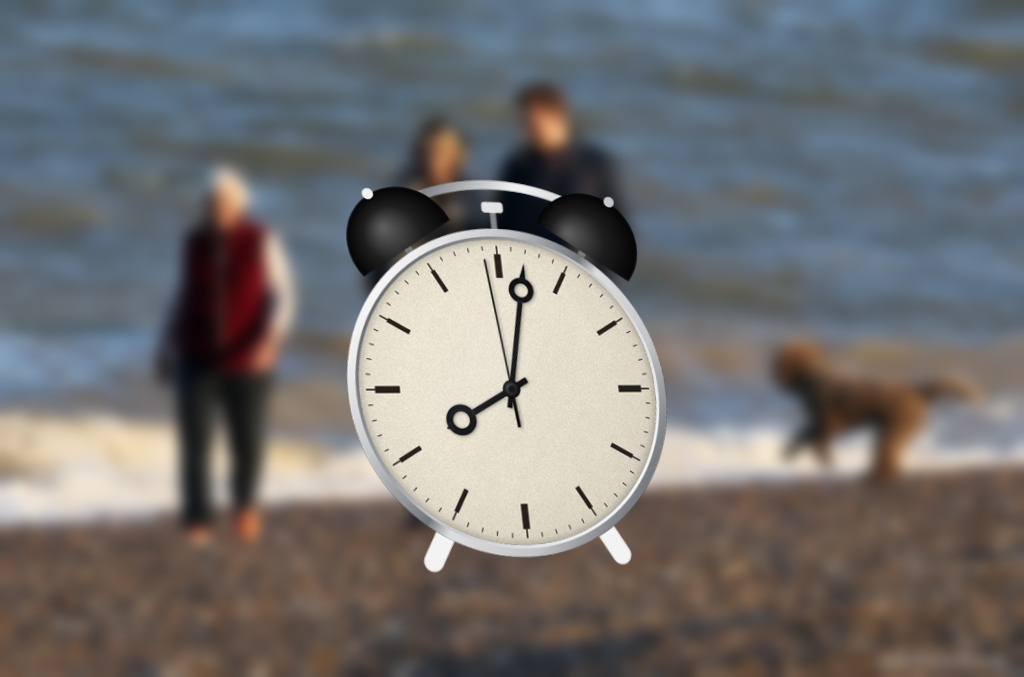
{"hour": 8, "minute": 1, "second": 59}
